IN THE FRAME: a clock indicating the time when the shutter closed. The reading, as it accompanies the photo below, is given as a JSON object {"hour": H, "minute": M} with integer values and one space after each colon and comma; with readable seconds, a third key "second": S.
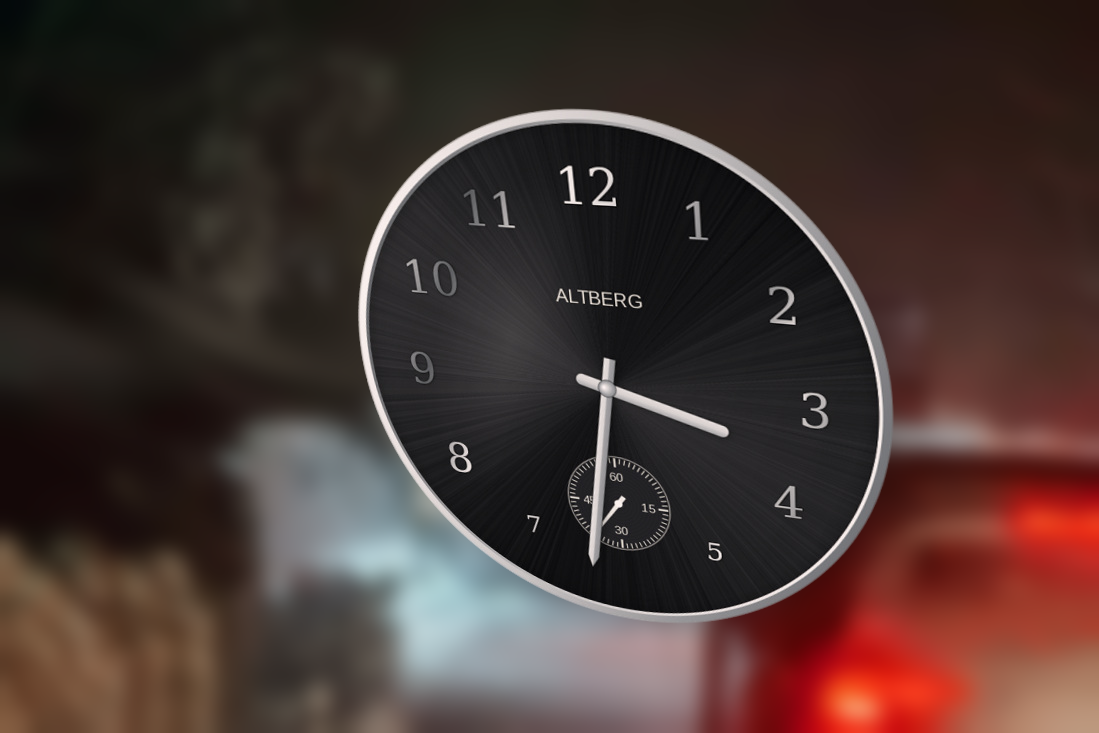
{"hour": 3, "minute": 31, "second": 36}
